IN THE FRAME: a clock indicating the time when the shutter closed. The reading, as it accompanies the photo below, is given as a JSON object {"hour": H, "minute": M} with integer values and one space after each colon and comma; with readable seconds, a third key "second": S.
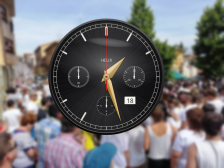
{"hour": 1, "minute": 27}
